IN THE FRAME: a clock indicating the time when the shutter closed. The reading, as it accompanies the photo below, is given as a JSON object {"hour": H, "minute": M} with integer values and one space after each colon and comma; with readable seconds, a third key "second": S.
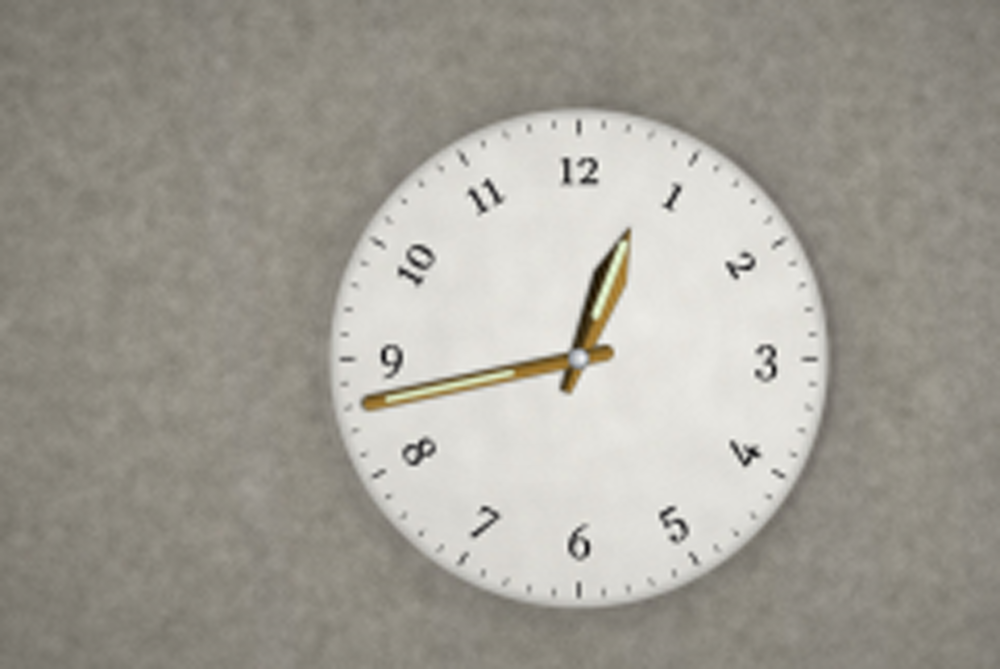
{"hour": 12, "minute": 43}
